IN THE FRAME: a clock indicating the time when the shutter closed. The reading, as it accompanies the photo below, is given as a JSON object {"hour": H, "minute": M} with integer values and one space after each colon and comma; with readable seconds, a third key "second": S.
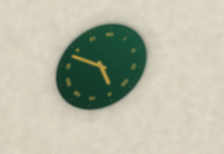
{"hour": 4, "minute": 48}
